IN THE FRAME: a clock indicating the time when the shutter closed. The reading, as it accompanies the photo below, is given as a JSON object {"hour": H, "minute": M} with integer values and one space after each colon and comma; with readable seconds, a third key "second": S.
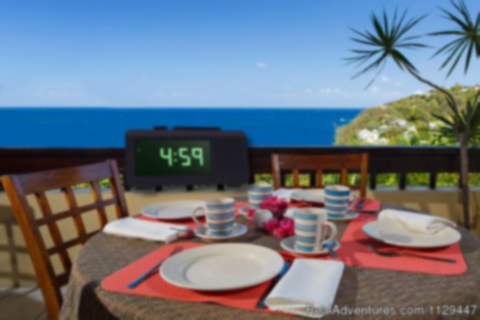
{"hour": 4, "minute": 59}
